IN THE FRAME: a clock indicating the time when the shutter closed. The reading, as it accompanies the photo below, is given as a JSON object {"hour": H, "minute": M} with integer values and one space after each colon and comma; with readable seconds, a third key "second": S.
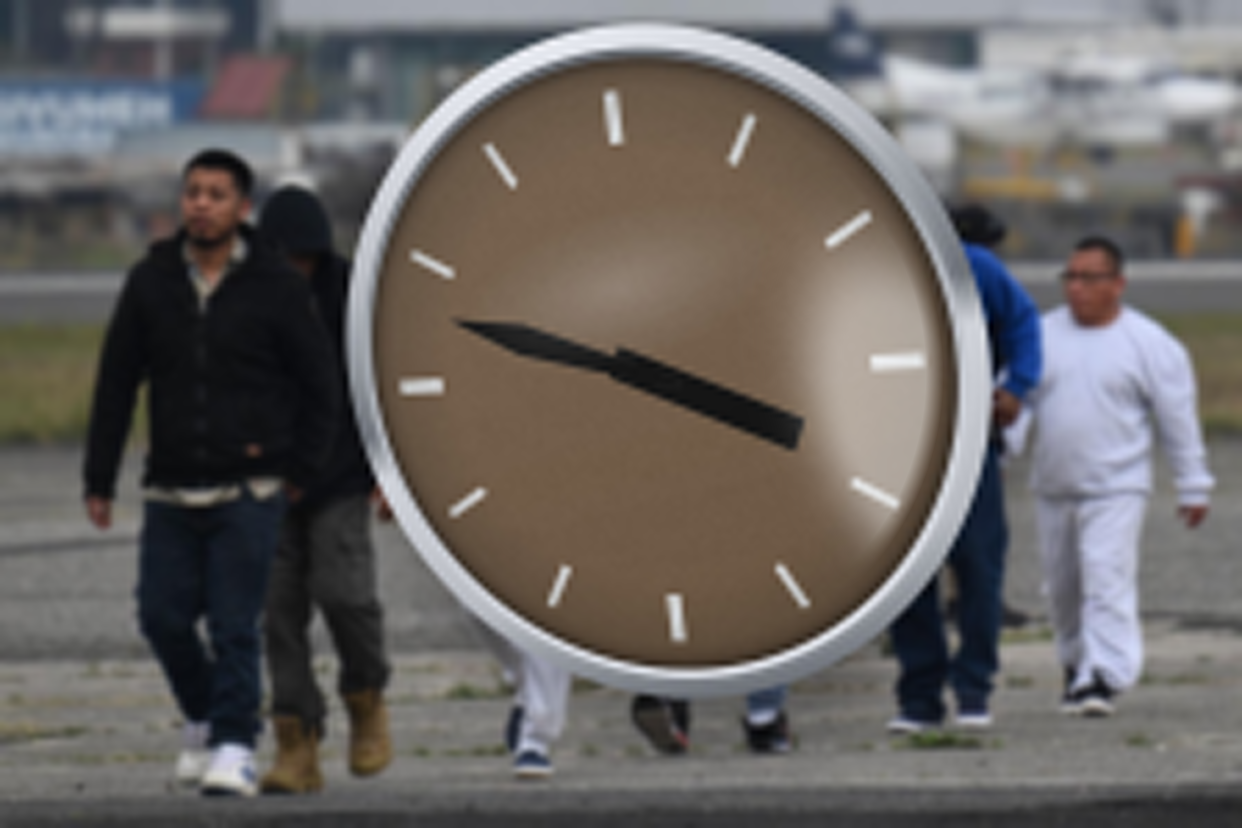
{"hour": 3, "minute": 48}
